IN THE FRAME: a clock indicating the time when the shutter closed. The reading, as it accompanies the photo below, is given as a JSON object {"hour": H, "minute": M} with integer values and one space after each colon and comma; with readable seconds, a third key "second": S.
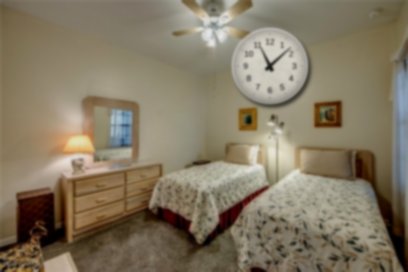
{"hour": 11, "minute": 8}
